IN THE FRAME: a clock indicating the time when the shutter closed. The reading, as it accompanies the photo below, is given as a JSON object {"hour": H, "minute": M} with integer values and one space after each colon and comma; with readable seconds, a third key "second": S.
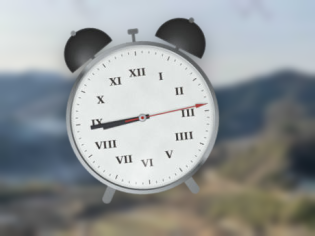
{"hour": 8, "minute": 44, "second": 14}
